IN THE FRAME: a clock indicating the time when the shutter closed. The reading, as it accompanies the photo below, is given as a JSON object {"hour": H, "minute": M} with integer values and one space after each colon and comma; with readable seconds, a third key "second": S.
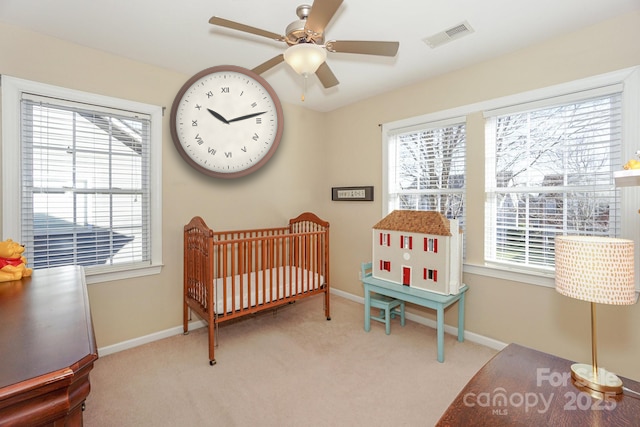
{"hour": 10, "minute": 13}
